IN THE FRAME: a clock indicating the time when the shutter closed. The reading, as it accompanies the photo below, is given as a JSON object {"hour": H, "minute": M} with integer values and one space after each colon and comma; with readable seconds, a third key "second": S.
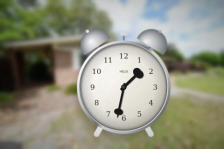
{"hour": 1, "minute": 32}
